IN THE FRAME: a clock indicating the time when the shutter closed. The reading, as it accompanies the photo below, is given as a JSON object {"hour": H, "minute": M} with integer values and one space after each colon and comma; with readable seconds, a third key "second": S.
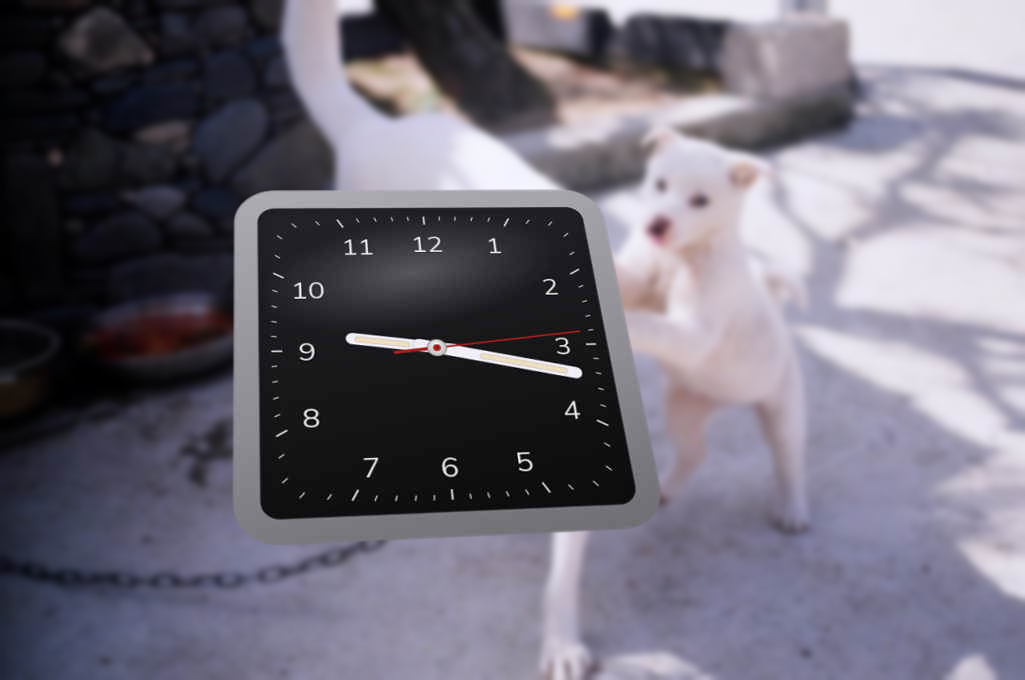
{"hour": 9, "minute": 17, "second": 14}
